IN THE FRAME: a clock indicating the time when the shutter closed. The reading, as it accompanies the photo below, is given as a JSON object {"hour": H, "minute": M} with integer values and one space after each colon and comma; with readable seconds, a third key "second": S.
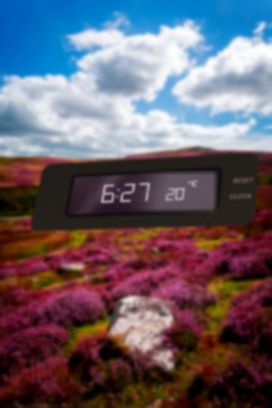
{"hour": 6, "minute": 27}
